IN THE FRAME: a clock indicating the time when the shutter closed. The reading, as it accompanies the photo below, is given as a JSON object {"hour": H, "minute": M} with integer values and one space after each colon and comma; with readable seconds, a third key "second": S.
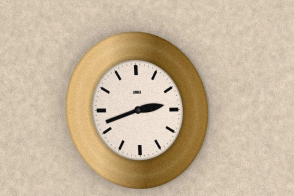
{"hour": 2, "minute": 42}
